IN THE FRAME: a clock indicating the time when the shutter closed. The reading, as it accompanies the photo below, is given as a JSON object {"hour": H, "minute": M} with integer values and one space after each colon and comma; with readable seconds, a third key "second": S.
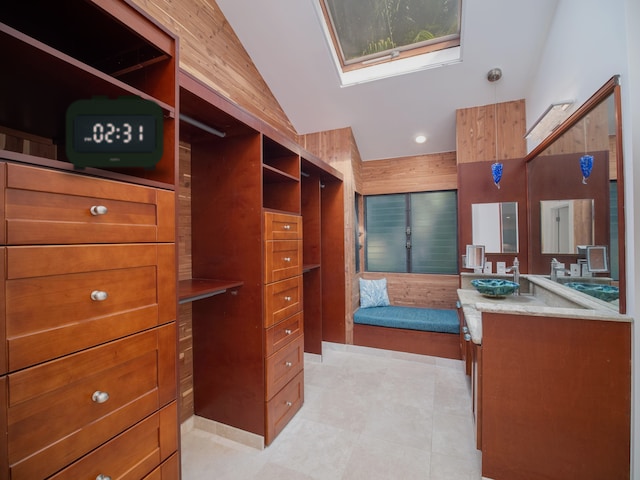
{"hour": 2, "minute": 31}
